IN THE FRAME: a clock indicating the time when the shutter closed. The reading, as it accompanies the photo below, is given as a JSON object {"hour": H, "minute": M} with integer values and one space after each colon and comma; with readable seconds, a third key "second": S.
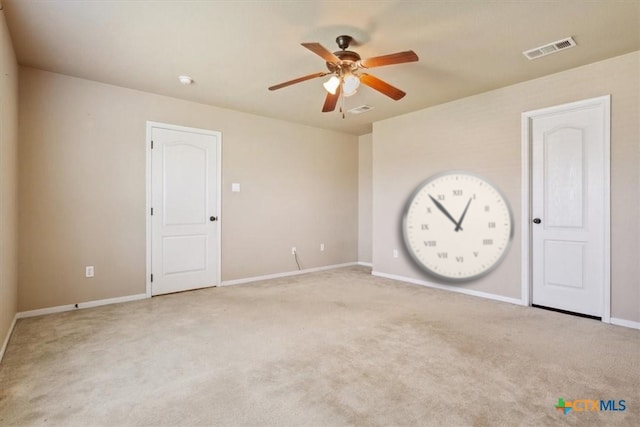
{"hour": 12, "minute": 53}
